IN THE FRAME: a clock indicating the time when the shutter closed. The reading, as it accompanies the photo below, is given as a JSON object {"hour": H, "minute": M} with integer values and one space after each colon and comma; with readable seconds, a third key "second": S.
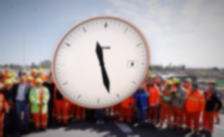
{"hour": 11, "minute": 27}
